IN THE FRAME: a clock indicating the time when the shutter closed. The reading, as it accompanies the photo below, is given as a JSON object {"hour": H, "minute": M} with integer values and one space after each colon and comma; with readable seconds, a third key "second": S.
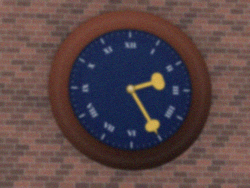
{"hour": 2, "minute": 25}
